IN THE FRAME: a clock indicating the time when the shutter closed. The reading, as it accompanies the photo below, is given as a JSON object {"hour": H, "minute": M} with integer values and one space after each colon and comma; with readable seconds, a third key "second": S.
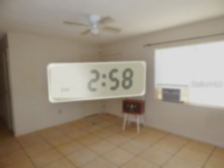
{"hour": 2, "minute": 58}
